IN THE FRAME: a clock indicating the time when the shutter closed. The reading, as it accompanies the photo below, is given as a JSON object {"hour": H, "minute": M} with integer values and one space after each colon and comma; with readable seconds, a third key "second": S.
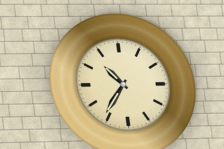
{"hour": 10, "minute": 36}
